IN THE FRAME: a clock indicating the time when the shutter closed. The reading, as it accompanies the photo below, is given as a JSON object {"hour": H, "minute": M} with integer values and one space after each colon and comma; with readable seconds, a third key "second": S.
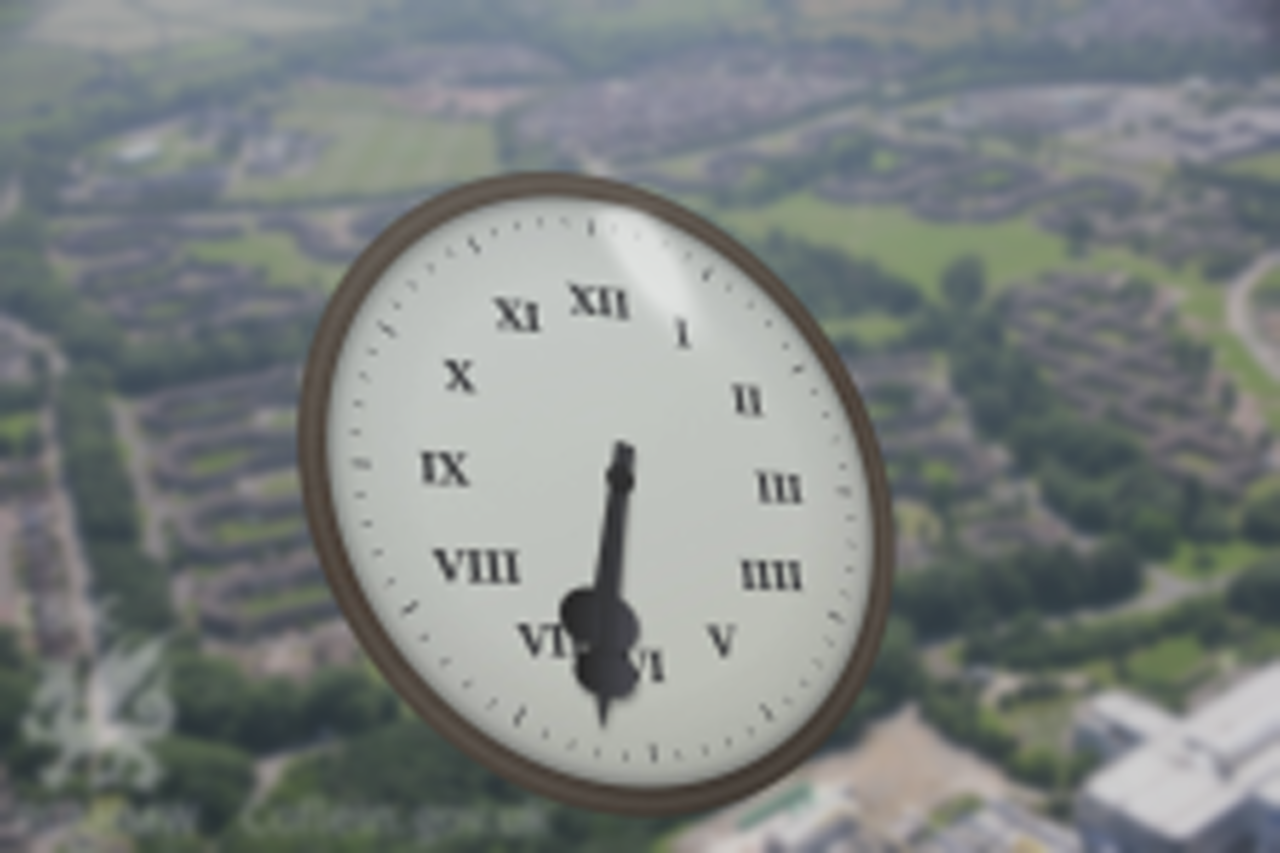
{"hour": 6, "minute": 32}
